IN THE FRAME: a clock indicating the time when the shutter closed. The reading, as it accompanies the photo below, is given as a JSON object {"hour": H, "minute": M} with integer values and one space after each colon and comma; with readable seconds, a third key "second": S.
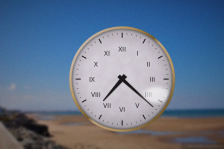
{"hour": 7, "minute": 22}
